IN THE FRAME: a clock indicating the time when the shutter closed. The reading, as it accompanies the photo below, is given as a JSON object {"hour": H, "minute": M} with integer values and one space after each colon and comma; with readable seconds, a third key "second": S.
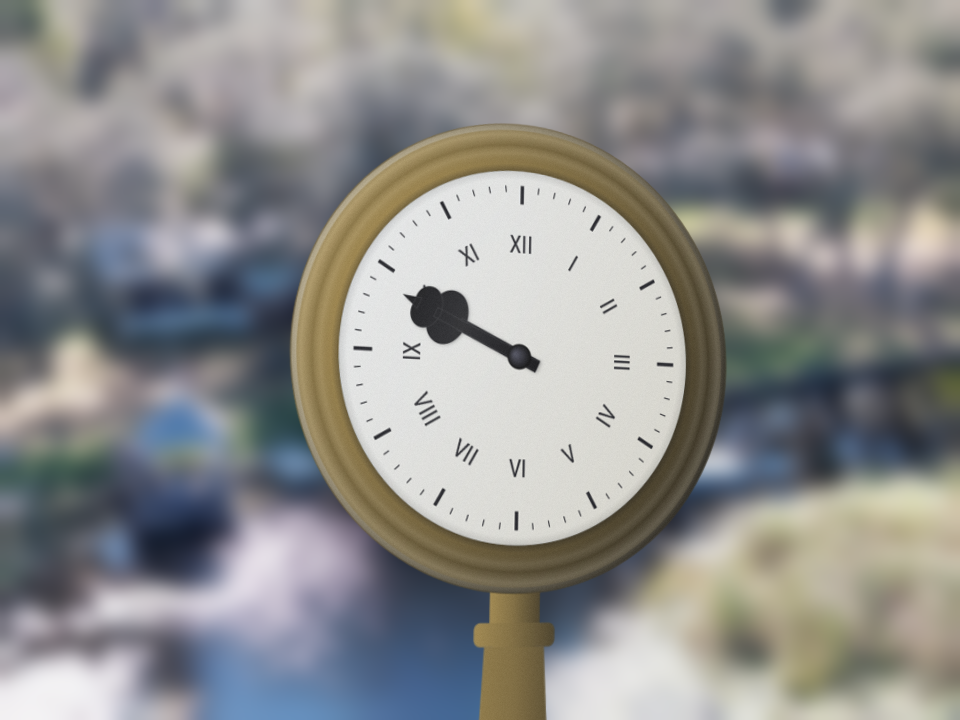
{"hour": 9, "minute": 49}
